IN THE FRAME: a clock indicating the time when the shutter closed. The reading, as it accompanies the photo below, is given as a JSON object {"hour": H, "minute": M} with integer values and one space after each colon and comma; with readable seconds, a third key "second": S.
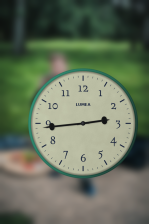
{"hour": 2, "minute": 44}
